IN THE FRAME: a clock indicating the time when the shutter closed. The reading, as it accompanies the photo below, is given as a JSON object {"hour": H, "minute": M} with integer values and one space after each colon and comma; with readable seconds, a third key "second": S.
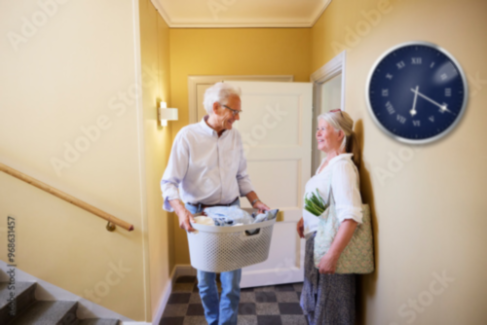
{"hour": 6, "minute": 20}
